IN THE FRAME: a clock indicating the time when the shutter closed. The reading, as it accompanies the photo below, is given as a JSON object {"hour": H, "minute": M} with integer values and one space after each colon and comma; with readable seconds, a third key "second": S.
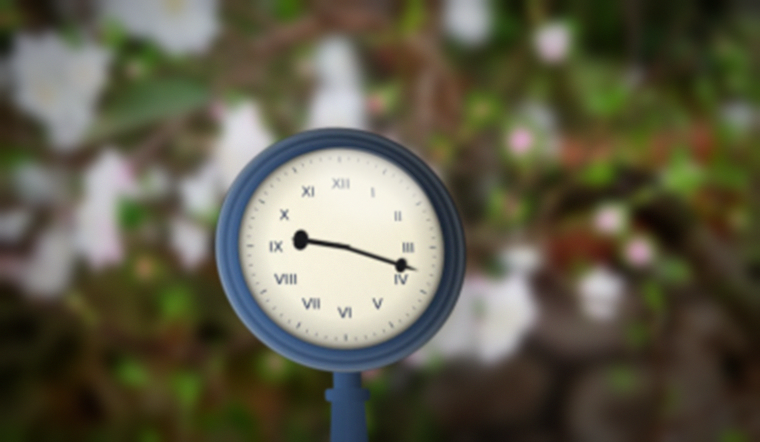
{"hour": 9, "minute": 18}
